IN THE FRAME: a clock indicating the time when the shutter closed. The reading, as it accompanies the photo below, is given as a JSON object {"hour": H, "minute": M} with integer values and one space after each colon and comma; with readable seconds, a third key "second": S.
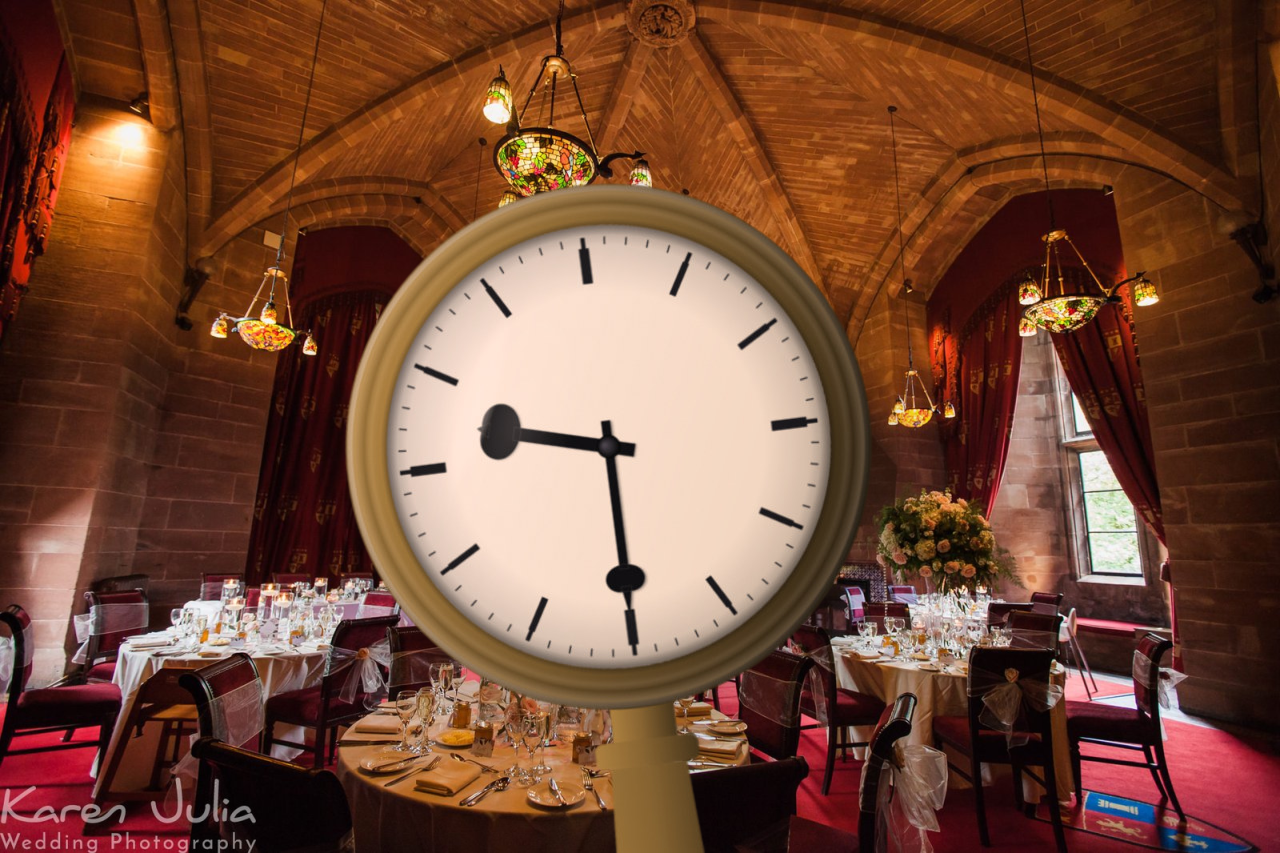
{"hour": 9, "minute": 30}
